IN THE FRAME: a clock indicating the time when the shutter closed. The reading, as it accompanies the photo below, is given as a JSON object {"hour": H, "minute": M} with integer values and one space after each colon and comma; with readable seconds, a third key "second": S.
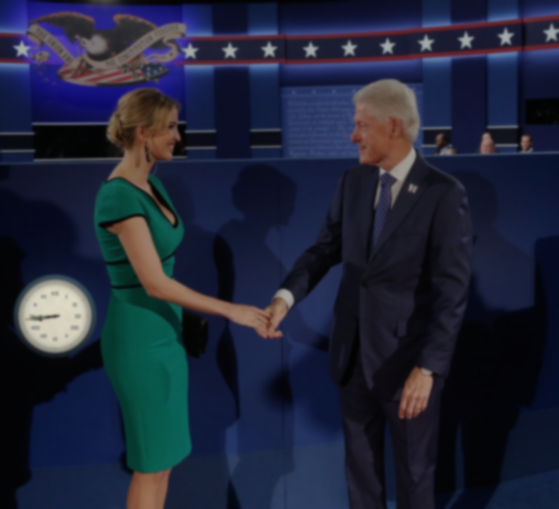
{"hour": 8, "minute": 44}
